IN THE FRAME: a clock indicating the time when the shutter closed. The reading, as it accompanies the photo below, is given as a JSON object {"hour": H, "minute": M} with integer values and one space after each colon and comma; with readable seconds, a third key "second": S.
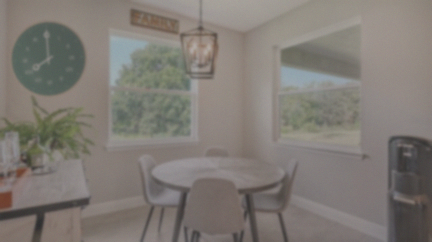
{"hour": 8, "minute": 0}
